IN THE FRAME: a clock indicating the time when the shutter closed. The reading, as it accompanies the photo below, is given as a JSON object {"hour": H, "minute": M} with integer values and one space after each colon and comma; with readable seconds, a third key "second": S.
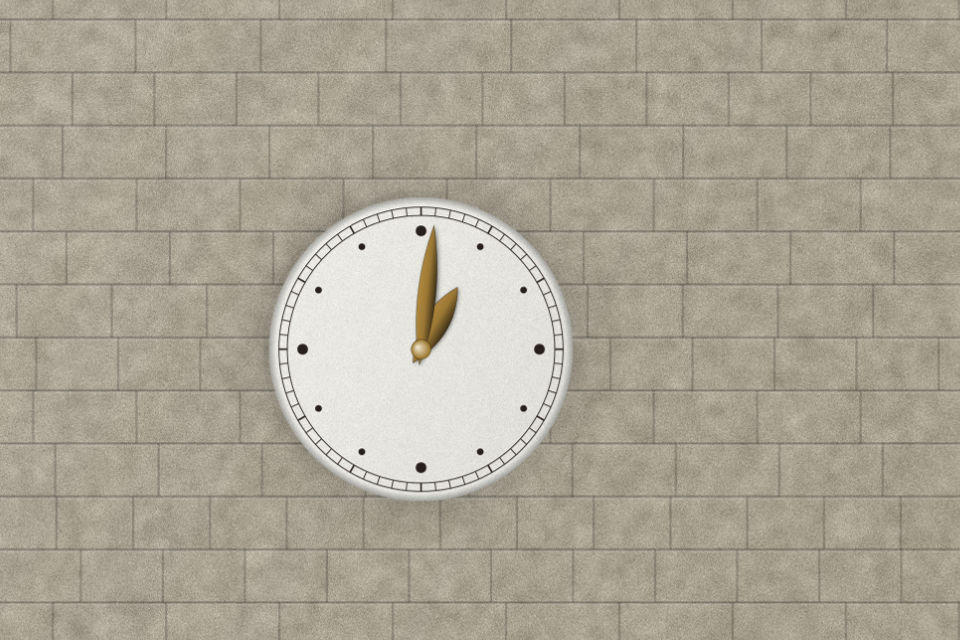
{"hour": 1, "minute": 1}
